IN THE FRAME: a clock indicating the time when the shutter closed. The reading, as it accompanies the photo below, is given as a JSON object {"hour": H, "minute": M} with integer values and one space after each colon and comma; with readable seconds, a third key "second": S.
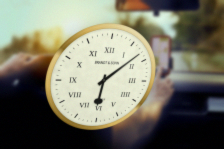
{"hour": 6, "minute": 8}
